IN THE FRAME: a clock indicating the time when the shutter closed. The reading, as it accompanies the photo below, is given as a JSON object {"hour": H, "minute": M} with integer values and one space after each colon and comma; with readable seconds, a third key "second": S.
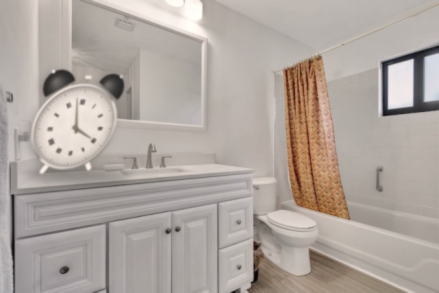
{"hour": 3, "minute": 58}
